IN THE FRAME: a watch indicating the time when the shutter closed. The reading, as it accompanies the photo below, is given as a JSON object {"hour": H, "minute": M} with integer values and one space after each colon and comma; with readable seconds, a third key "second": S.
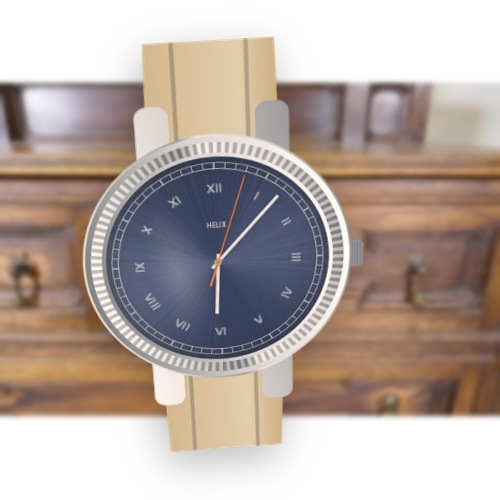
{"hour": 6, "minute": 7, "second": 3}
